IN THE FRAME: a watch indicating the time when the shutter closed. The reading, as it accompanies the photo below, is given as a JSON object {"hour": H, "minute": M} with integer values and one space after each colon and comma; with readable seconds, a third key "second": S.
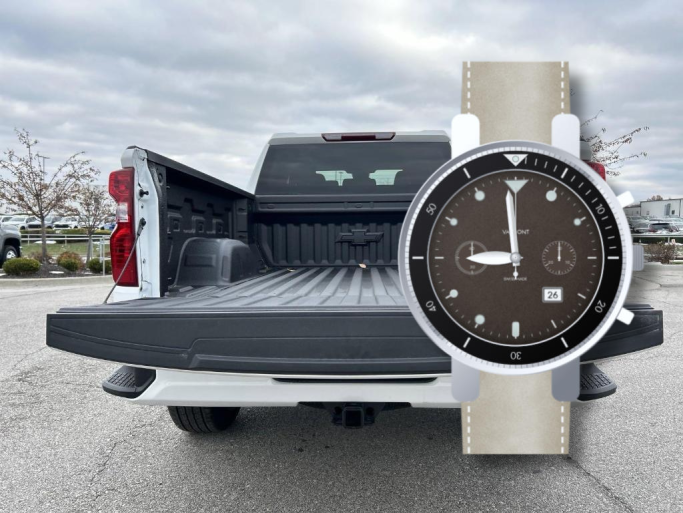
{"hour": 8, "minute": 59}
